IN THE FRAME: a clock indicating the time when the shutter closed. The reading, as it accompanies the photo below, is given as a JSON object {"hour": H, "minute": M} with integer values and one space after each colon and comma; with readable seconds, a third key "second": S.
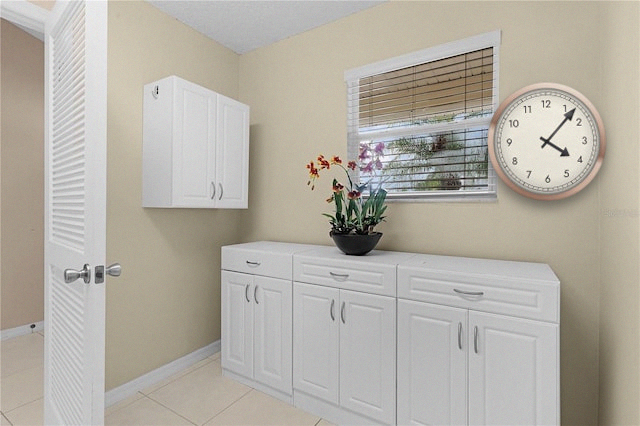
{"hour": 4, "minute": 7}
